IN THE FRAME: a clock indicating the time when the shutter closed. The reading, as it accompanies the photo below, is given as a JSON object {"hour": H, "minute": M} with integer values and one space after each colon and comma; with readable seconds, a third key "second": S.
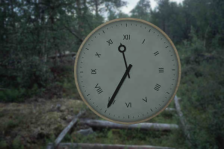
{"hour": 11, "minute": 35}
